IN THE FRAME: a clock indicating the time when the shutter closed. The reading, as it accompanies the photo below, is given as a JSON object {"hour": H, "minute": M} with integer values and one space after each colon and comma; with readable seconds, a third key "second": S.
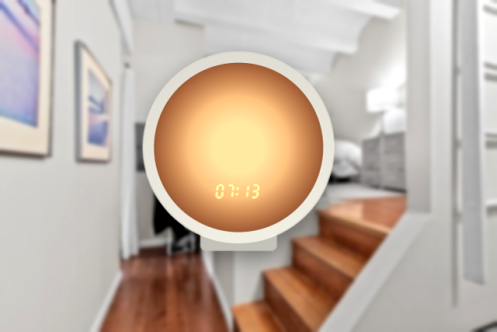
{"hour": 7, "minute": 13}
